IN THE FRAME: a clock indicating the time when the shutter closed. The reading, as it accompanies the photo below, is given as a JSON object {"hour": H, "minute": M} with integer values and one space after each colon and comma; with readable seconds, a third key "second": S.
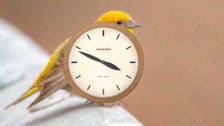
{"hour": 3, "minute": 49}
